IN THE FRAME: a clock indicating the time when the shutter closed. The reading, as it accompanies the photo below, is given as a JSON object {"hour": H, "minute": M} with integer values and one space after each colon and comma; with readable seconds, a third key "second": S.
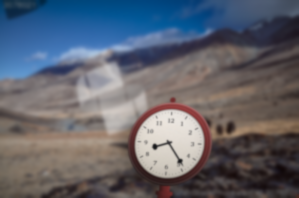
{"hour": 8, "minute": 24}
